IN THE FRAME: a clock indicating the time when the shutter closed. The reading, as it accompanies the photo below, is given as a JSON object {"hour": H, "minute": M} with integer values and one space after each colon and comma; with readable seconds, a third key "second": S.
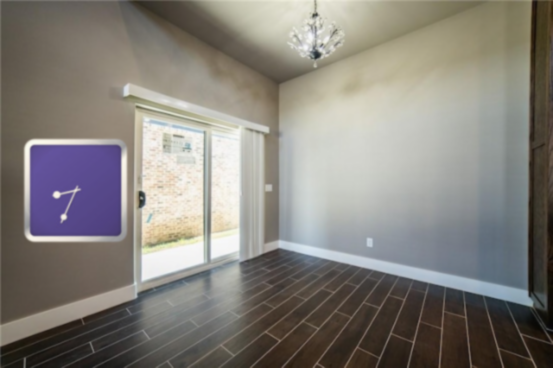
{"hour": 8, "minute": 34}
